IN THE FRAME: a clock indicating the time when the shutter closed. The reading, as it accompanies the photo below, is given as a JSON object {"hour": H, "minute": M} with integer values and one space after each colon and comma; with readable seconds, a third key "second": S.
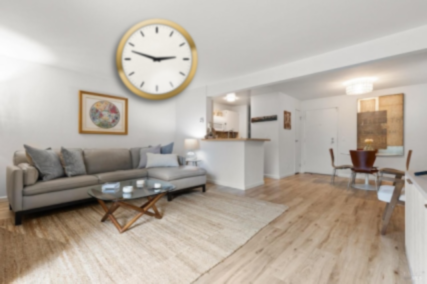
{"hour": 2, "minute": 48}
